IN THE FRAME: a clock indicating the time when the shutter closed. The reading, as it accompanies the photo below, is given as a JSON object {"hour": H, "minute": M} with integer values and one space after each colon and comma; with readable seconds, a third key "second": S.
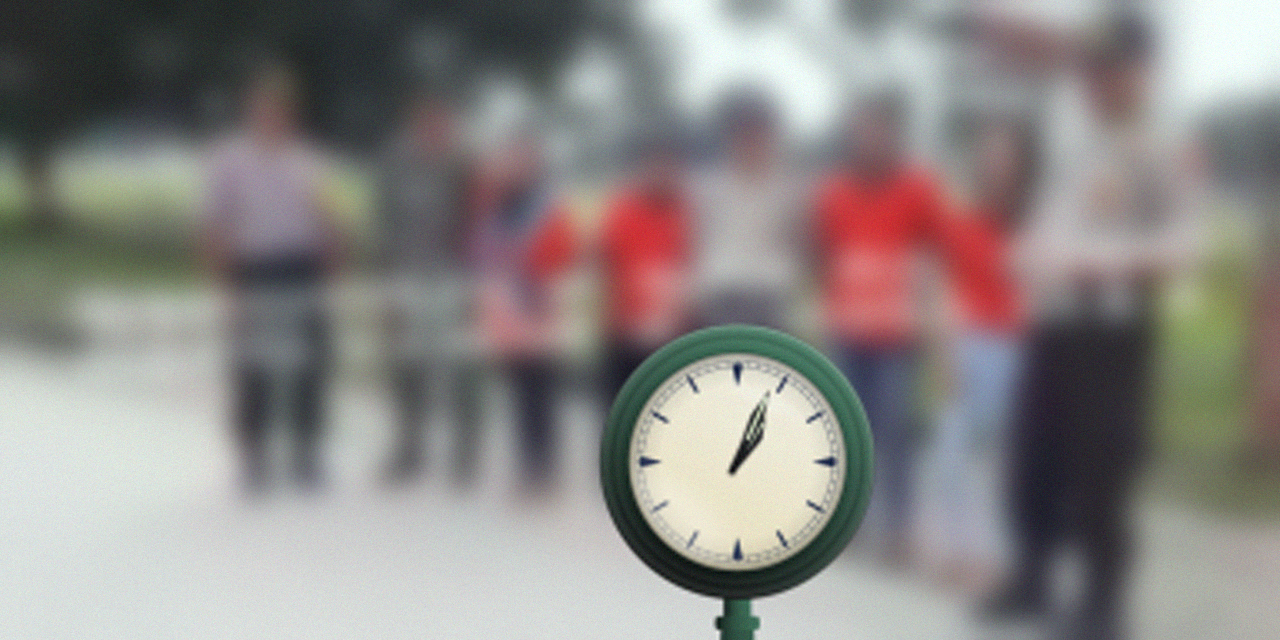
{"hour": 1, "minute": 4}
